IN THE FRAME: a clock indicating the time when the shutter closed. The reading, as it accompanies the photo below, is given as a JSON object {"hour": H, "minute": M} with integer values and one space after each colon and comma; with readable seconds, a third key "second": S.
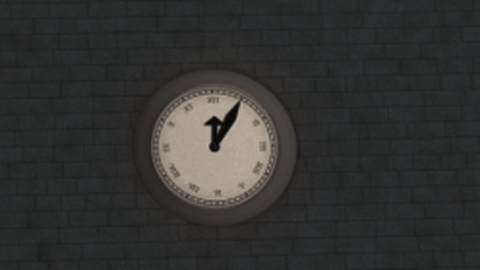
{"hour": 12, "minute": 5}
